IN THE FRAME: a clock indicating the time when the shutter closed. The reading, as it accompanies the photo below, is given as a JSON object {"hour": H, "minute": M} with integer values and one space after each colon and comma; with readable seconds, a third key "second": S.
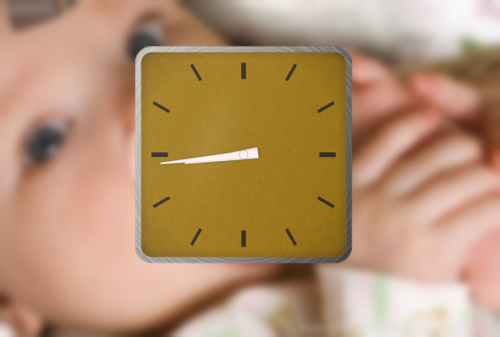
{"hour": 8, "minute": 44}
